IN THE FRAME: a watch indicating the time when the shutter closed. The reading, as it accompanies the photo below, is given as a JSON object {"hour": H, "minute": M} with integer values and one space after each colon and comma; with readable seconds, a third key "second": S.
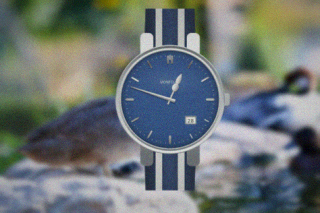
{"hour": 12, "minute": 48}
